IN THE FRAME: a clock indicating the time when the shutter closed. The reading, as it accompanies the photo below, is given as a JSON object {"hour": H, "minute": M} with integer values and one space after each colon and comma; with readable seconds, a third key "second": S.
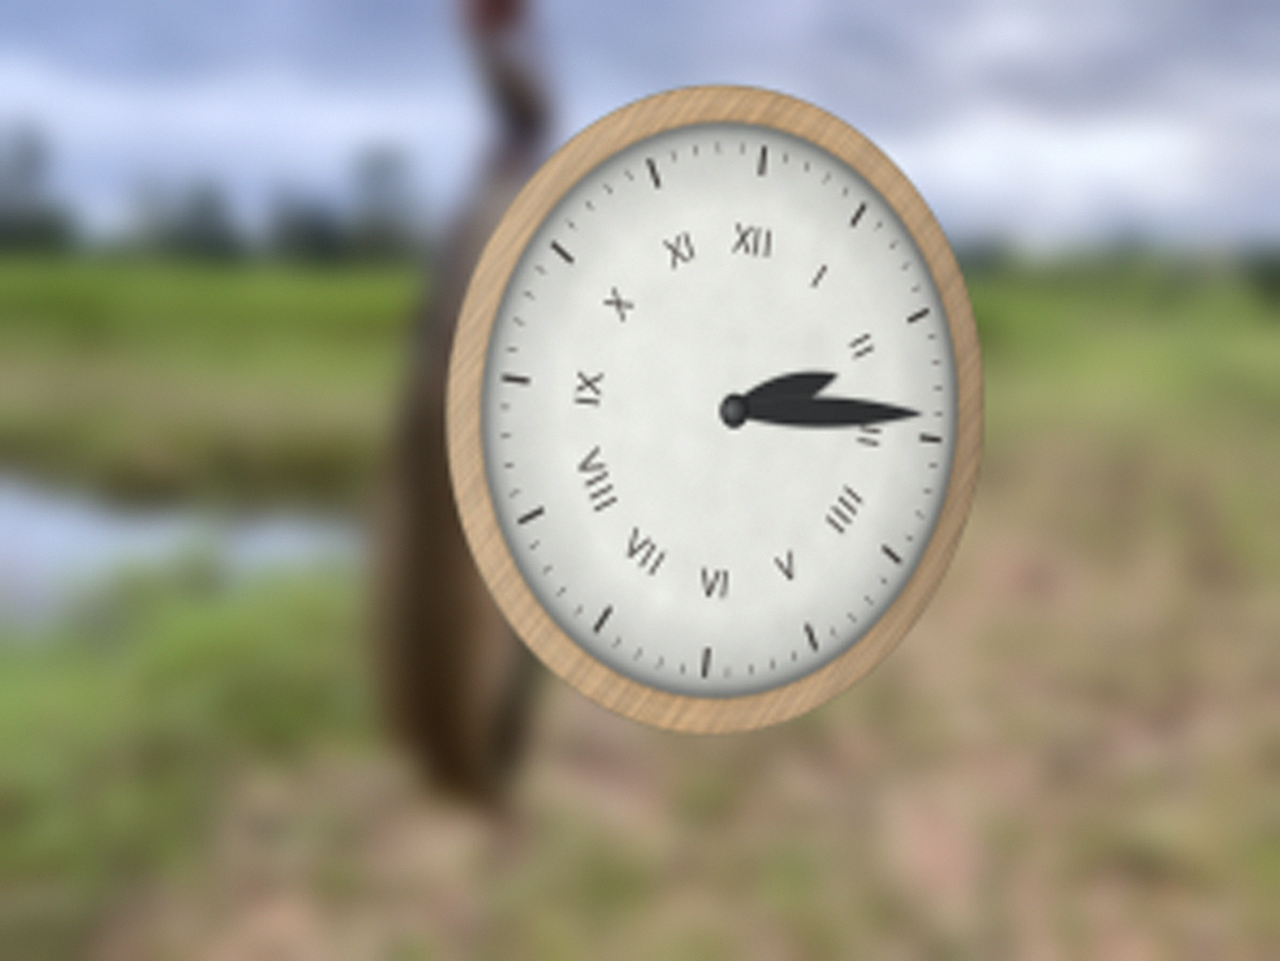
{"hour": 2, "minute": 14}
